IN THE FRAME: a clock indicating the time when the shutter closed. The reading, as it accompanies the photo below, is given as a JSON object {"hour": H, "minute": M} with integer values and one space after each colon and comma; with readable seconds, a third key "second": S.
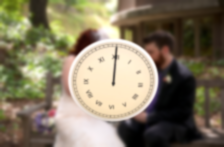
{"hour": 12, "minute": 0}
